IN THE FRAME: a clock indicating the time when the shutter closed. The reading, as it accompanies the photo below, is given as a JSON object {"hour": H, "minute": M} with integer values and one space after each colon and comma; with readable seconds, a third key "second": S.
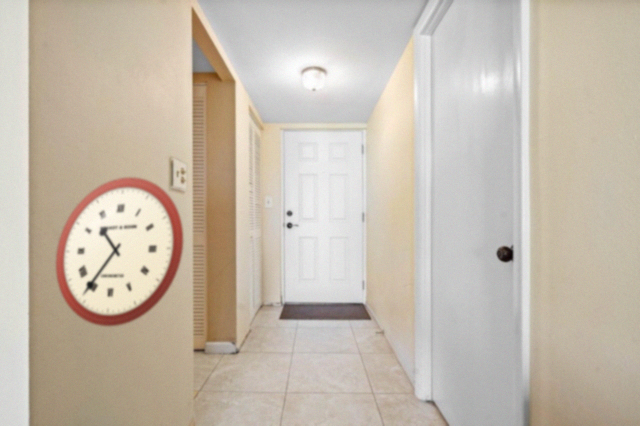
{"hour": 10, "minute": 36}
